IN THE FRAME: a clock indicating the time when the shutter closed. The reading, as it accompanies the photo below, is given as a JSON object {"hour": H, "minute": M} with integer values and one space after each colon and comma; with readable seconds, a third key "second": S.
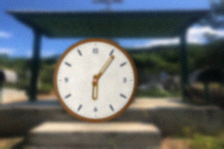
{"hour": 6, "minute": 6}
